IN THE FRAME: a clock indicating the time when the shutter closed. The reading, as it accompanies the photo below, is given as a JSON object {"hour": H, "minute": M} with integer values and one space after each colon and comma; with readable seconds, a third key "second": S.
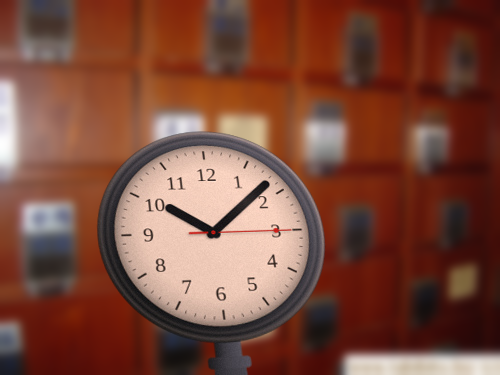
{"hour": 10, "minute": 8, "second": 15}
